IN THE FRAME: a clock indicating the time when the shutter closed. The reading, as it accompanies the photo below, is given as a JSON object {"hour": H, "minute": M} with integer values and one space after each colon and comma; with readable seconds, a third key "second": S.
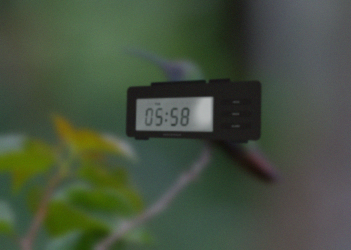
{"hour": 5, "minute": 58}
